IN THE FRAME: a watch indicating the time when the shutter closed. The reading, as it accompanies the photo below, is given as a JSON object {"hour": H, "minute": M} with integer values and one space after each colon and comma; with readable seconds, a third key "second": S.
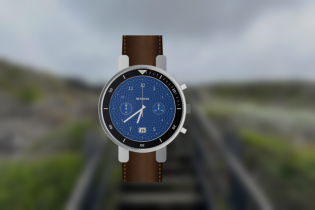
{"hour": 6, "minute": 39}
